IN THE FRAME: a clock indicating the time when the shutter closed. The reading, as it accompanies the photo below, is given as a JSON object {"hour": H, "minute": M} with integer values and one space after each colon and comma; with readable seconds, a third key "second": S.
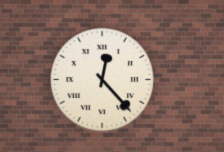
{"hour": 12, "minute": 23}
